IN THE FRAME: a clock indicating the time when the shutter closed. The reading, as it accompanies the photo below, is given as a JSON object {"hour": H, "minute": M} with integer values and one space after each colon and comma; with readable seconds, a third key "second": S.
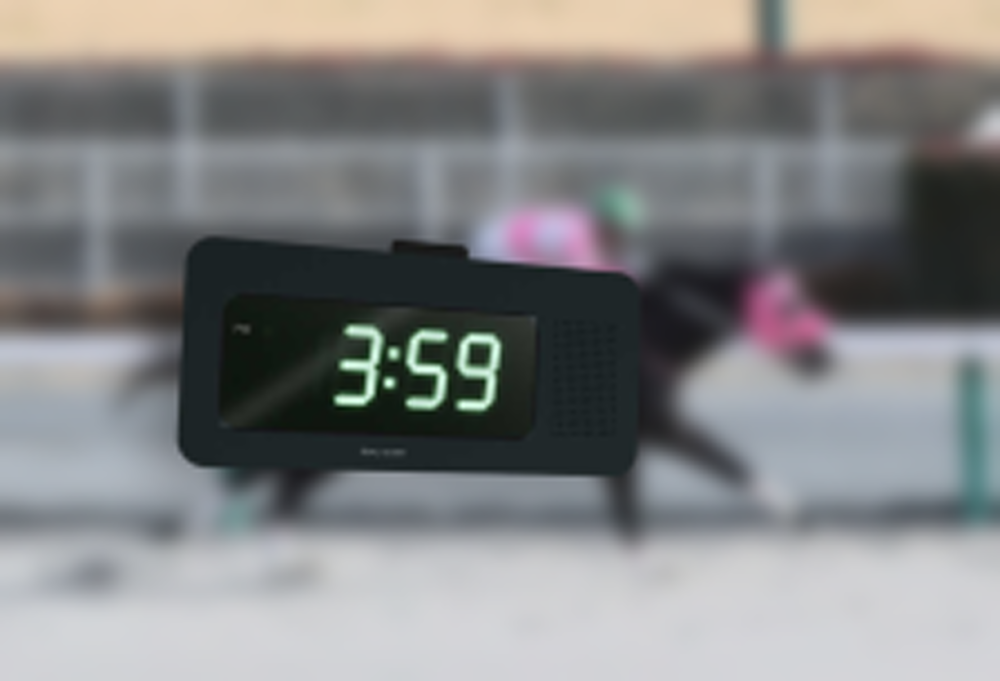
{"hour": 3, "minute": 59}
